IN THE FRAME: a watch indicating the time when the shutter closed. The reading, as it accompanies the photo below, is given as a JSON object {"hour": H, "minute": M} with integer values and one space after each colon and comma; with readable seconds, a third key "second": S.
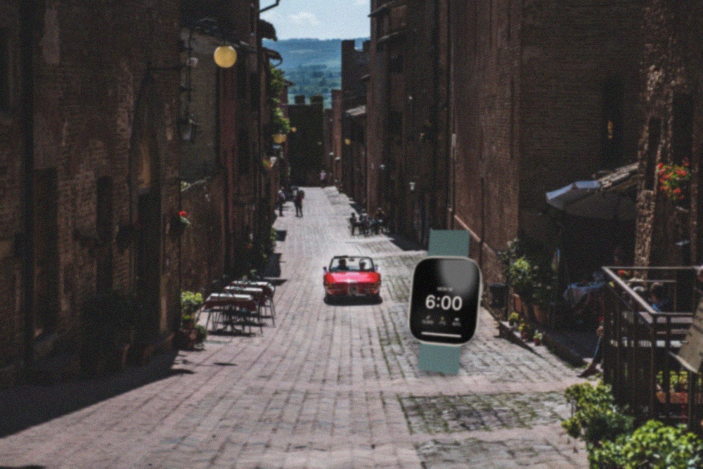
{"hour": 6, "minute": 0}
